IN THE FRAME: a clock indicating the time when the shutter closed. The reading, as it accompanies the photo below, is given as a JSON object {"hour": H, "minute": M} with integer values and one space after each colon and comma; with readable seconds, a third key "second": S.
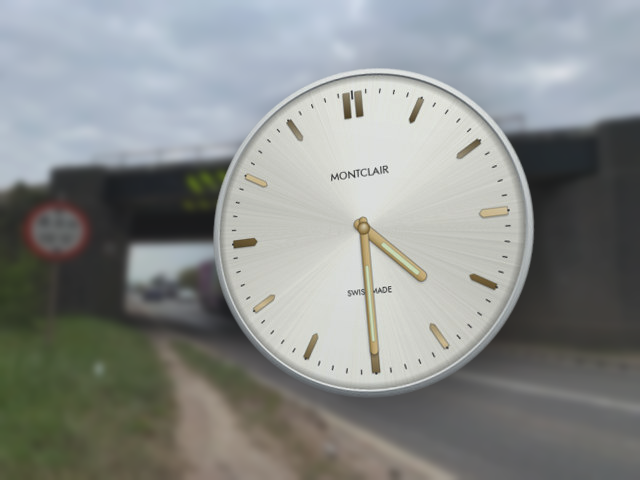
{"hour": 4, "minute": 30}
